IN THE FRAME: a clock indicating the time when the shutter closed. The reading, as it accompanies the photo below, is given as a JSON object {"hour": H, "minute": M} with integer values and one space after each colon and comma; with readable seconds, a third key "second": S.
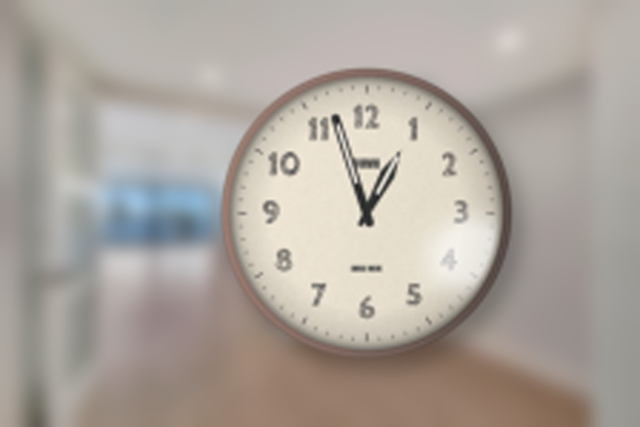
{"hour": 12, "minute": 57}
